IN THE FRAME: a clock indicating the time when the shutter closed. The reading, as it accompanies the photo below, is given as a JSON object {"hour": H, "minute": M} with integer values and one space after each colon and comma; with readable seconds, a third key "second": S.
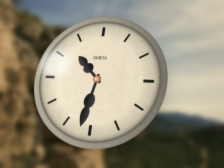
{"hour": 10, "minute": 32}
